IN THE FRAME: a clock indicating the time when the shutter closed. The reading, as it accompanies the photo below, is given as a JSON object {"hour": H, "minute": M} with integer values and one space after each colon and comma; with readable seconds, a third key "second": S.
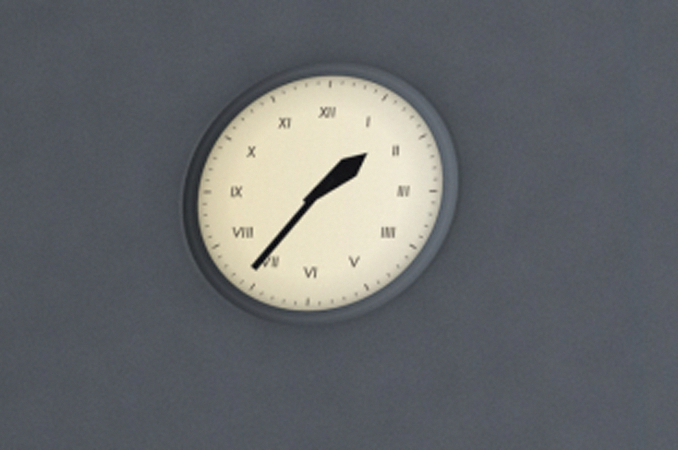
{"hour": 1, "minute": 36}
